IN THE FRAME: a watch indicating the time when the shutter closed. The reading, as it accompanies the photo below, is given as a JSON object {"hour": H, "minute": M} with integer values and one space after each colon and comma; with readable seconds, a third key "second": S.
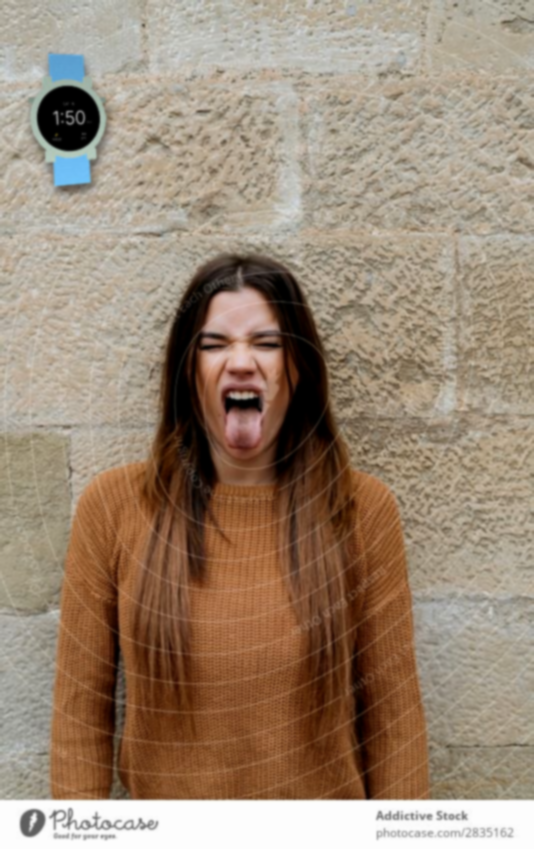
{"hour": 1, "minute": 50}
